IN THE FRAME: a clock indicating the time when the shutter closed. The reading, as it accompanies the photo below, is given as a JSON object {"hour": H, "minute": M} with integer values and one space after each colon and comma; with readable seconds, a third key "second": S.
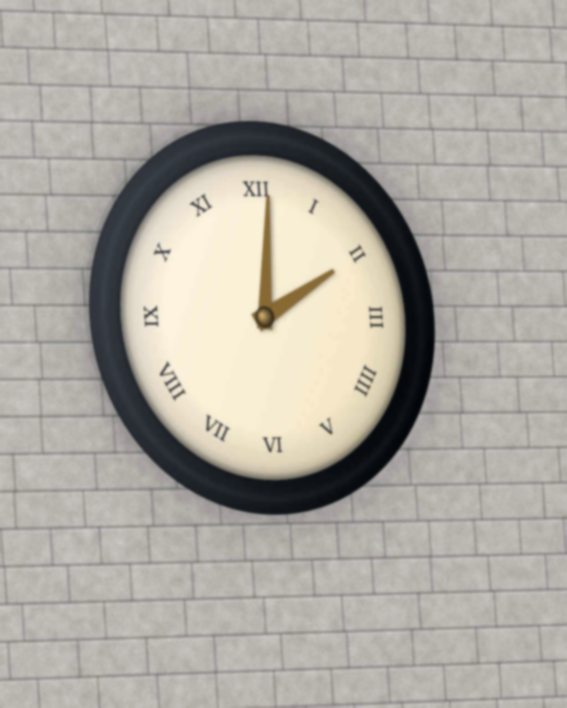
{"hour": 2, "minute": 1}
